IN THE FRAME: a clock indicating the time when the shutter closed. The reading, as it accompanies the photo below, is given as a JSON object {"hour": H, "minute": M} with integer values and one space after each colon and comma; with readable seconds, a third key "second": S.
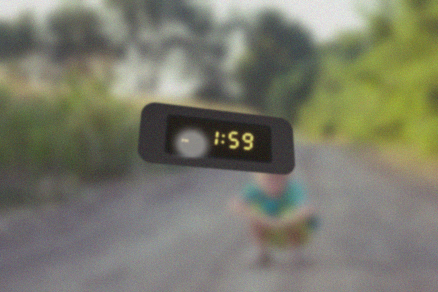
{"hour": 1, "minute": 59}
